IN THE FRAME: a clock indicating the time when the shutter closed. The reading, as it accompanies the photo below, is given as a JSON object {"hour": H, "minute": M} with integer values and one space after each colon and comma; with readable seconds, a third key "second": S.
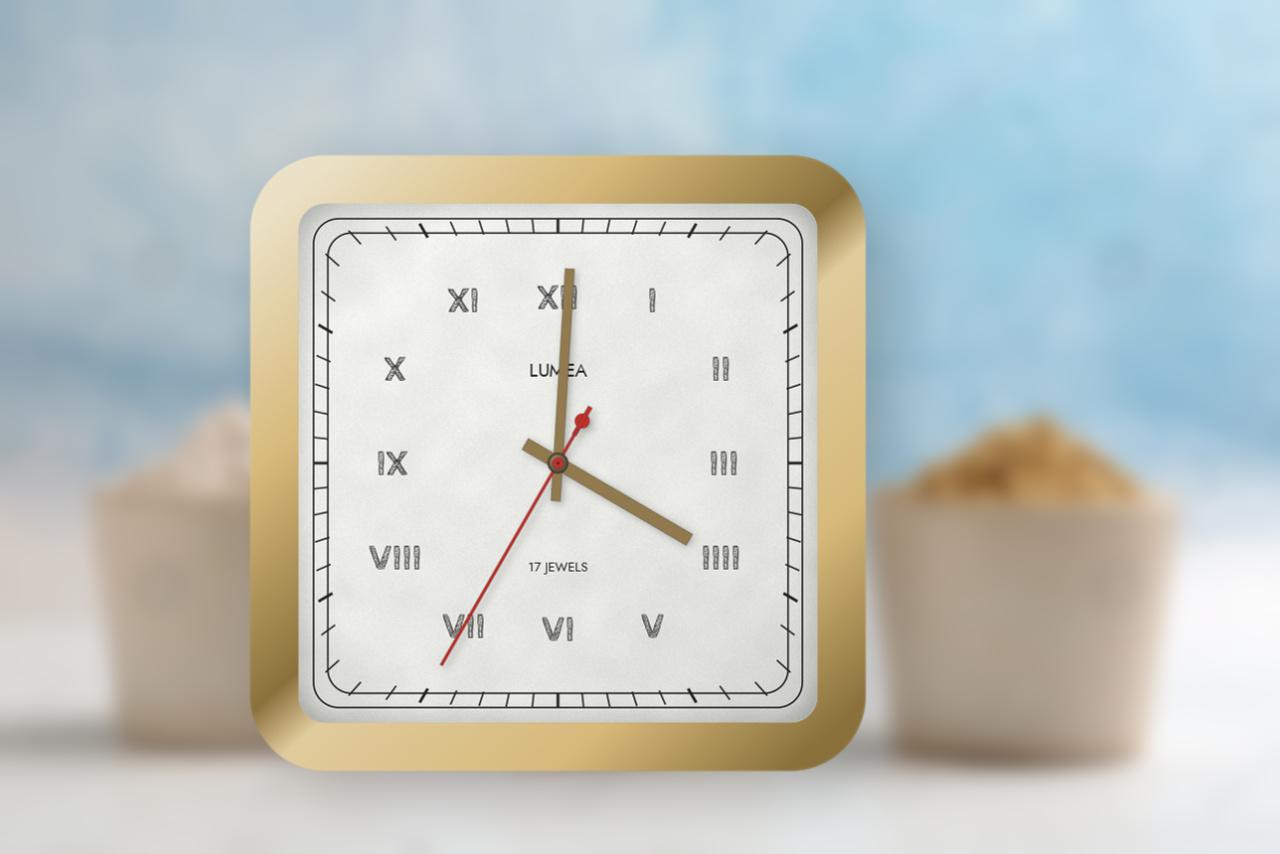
{"hour": 4, "minute": 0, "second": 35}
